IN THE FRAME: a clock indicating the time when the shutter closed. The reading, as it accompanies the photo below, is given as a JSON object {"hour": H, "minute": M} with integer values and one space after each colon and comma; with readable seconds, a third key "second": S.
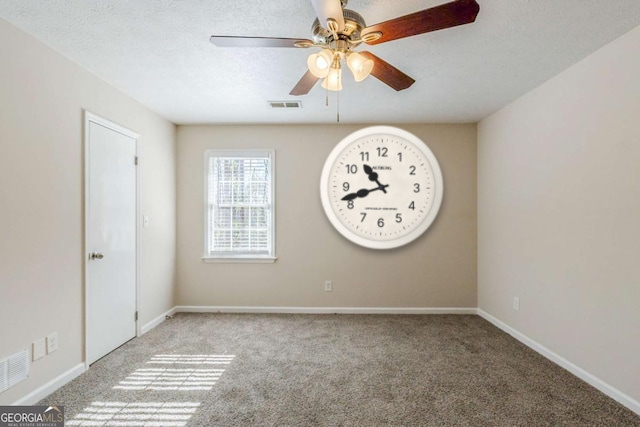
{"hour": 10, "minute": 42}
